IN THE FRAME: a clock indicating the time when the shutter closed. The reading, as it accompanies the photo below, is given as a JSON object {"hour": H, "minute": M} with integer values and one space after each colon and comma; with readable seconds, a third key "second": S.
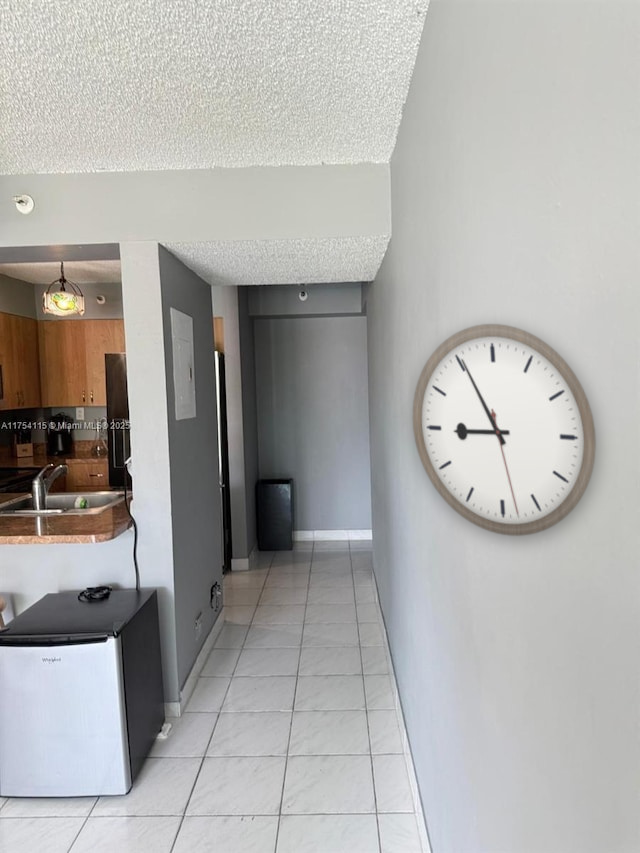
{"hour": 8, "minute": 55, "second": 28}
